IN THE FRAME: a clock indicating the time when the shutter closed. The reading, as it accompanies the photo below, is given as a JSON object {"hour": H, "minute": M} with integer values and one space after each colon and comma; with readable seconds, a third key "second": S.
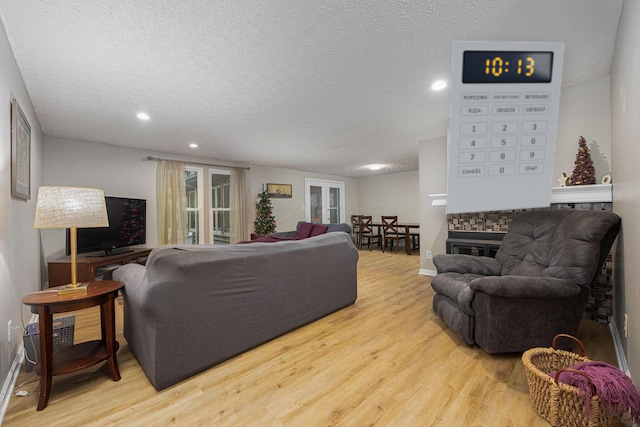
{"hour": 10, "minute": 13}
